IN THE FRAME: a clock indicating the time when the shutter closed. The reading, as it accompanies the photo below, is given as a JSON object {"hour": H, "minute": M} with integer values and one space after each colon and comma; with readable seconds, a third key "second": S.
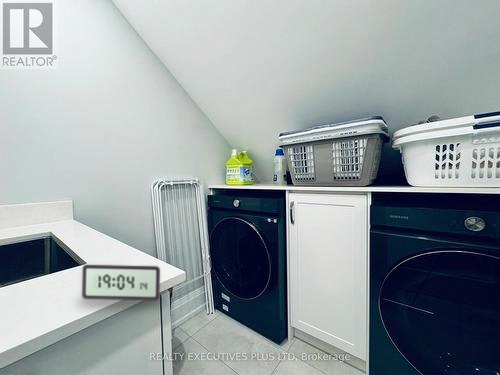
{"hour": 19, "minute": 4}
